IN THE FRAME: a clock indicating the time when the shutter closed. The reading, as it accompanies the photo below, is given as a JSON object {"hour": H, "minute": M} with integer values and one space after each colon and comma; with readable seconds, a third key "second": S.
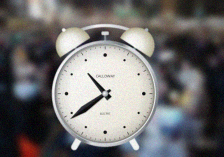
{"hour": 10, "minute": 39}
